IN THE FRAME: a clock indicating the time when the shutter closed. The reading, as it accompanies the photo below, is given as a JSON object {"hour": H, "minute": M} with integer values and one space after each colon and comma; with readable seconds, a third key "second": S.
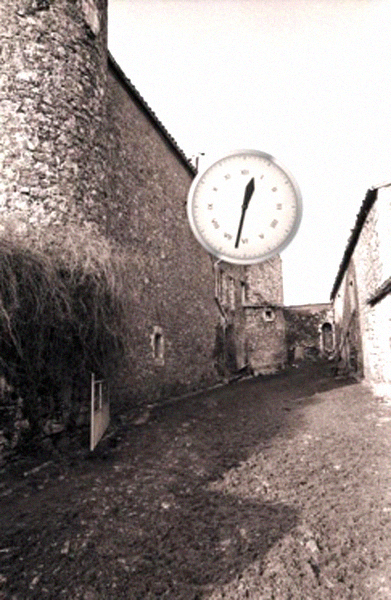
{"hour": 12, "minute": 32}
